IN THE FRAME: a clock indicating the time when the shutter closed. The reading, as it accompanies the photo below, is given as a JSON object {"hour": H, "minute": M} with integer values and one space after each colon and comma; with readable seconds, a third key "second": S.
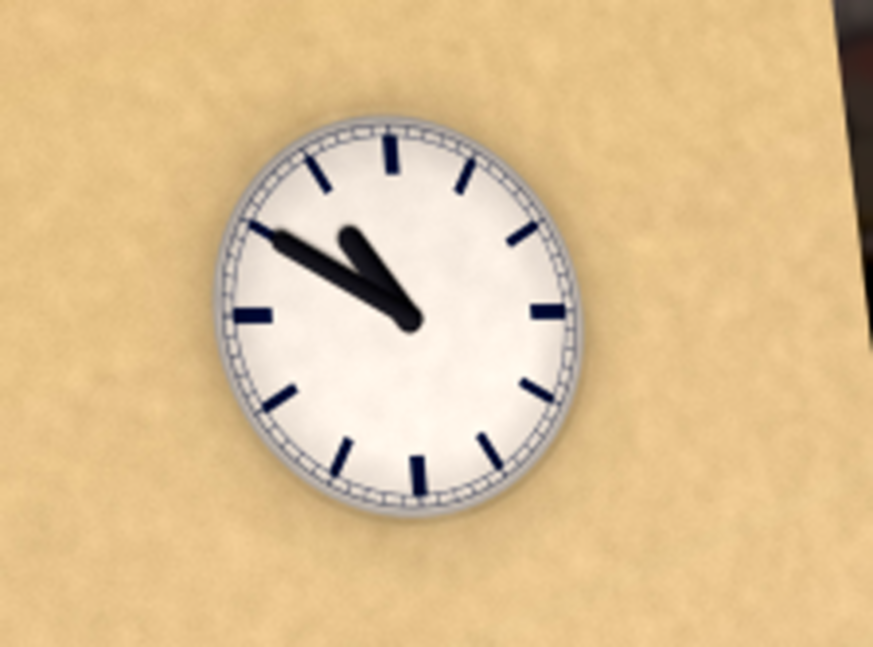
{"hour": 10, "minute": 50}
